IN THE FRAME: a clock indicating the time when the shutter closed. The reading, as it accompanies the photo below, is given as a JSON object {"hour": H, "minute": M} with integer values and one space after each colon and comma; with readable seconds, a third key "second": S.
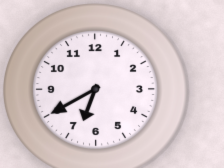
{"hour": 6, "minute": 40}
